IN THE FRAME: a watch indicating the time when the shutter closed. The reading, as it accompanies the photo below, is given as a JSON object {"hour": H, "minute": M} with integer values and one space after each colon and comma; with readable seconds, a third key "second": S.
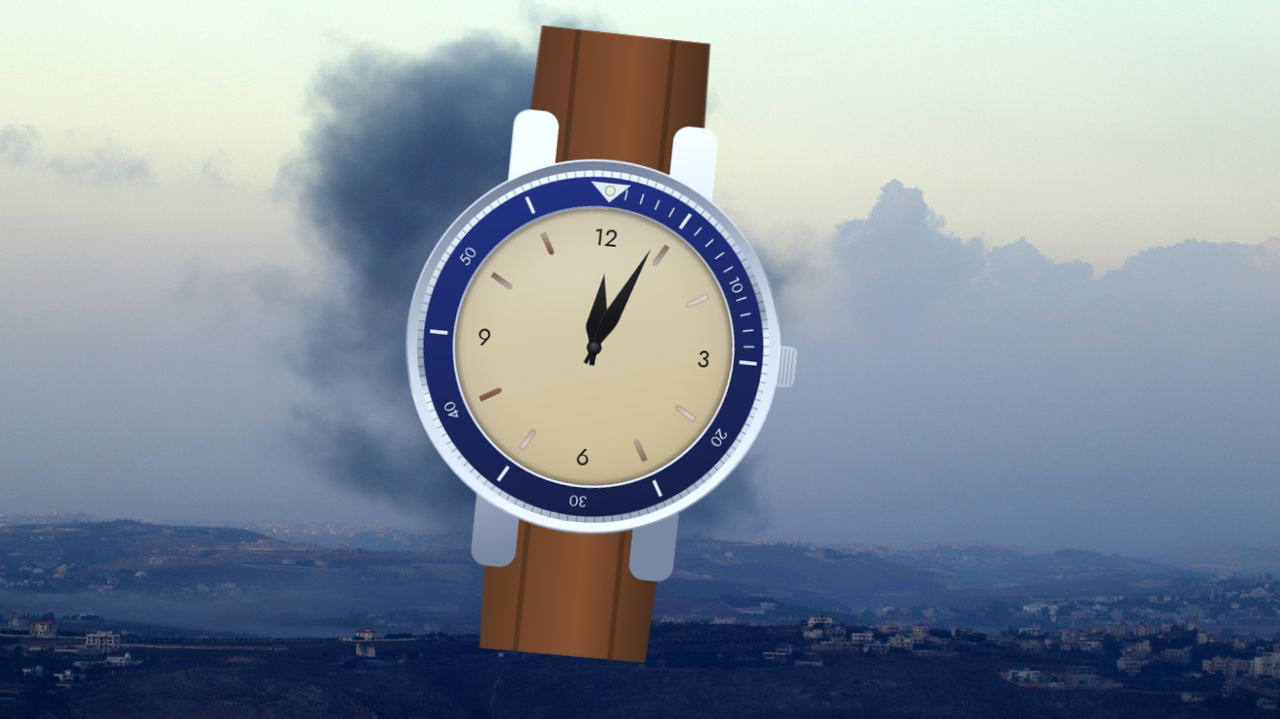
{"hour": 12, "minute": 4}
